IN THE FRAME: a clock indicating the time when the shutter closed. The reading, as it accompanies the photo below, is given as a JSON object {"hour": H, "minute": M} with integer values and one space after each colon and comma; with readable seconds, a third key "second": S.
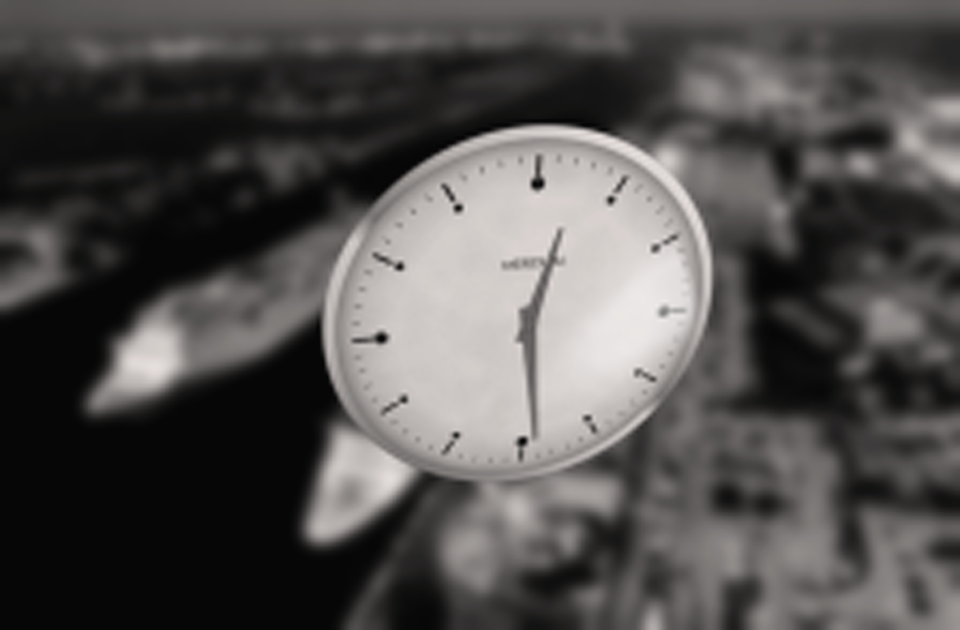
{"hour": 12, "minute": 29}
